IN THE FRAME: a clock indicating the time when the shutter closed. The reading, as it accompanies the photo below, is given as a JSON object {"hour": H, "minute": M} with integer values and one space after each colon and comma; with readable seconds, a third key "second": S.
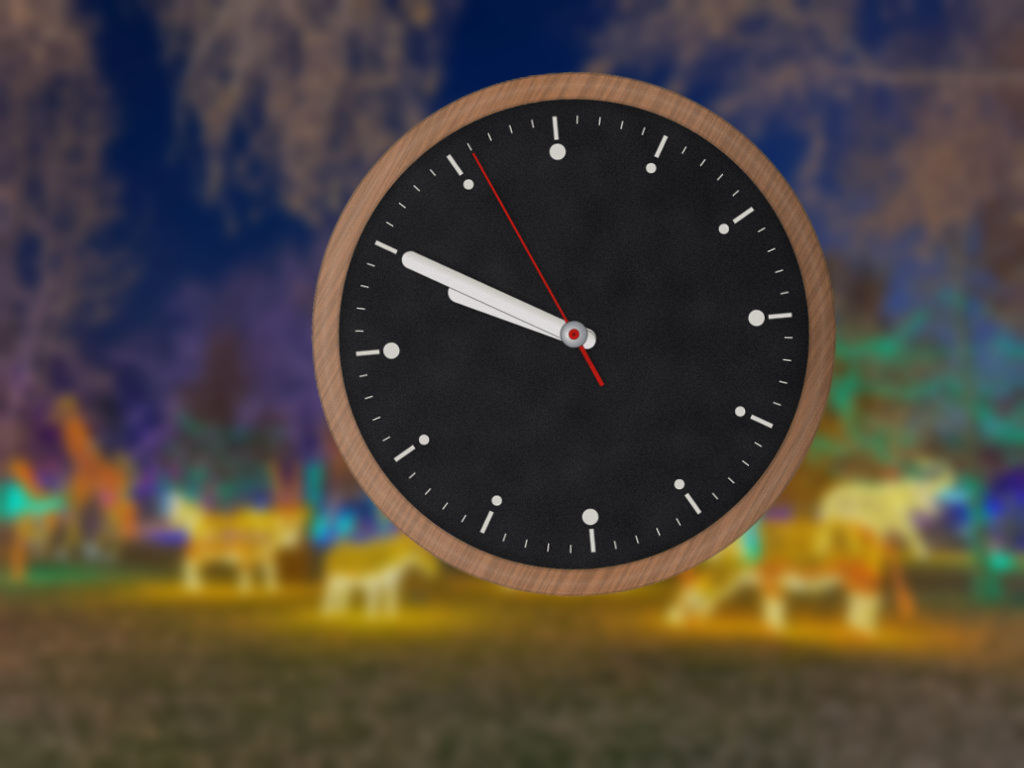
{"hour": 9, "minute": 49, "second": 56}
